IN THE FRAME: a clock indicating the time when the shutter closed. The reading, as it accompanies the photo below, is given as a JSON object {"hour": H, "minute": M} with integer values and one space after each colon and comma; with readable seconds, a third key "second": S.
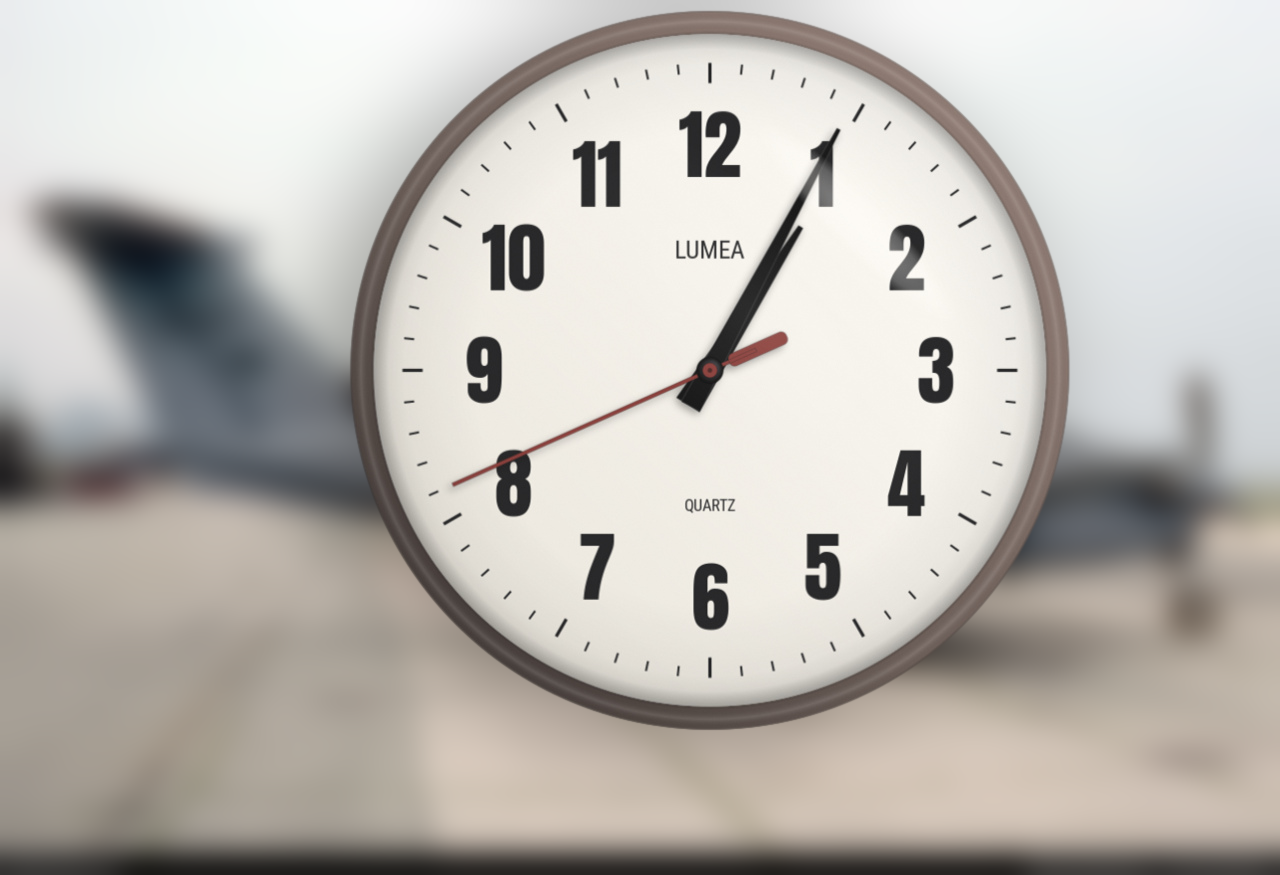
{"hour": 1, "minute": 4, "second": 41}
